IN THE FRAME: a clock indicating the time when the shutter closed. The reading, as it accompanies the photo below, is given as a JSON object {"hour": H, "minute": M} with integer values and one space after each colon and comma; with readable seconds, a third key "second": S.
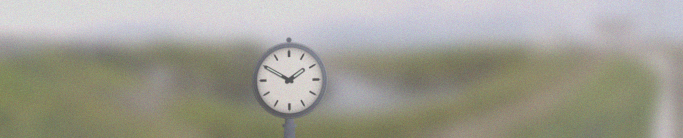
{"hour": 1, "minute": 50}
